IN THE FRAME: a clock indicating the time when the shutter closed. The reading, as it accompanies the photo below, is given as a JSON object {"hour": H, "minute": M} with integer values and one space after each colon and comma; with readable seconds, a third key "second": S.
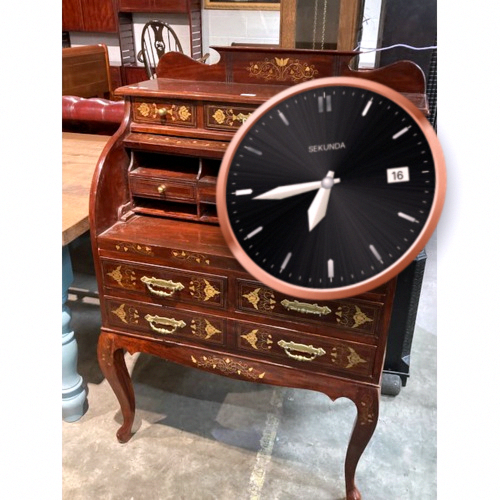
{"hour": 6, "minute": 44}
